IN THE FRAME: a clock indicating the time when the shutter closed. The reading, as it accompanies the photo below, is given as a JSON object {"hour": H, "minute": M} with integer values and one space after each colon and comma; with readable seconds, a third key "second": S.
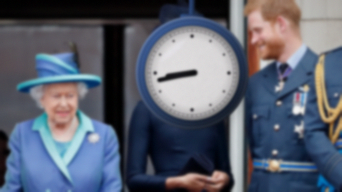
{"hour": 8, "minute": 43}
